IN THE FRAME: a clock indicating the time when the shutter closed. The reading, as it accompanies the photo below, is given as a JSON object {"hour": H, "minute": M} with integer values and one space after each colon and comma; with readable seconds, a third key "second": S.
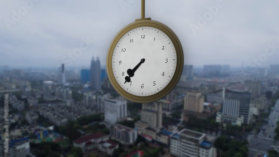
{"hour": 7, "minute": 37}
